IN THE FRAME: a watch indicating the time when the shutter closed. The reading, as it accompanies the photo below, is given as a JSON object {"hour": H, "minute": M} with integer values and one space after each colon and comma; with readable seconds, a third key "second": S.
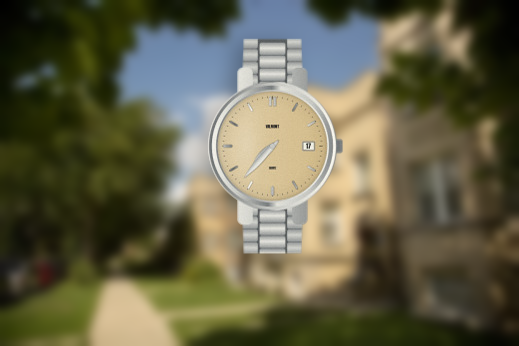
{"hour": 7, "minute": 37}
